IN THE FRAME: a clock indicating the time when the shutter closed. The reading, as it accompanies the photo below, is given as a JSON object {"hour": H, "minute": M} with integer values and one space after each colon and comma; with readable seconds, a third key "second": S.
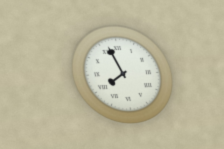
{"hour": 7, "minute": 57}
